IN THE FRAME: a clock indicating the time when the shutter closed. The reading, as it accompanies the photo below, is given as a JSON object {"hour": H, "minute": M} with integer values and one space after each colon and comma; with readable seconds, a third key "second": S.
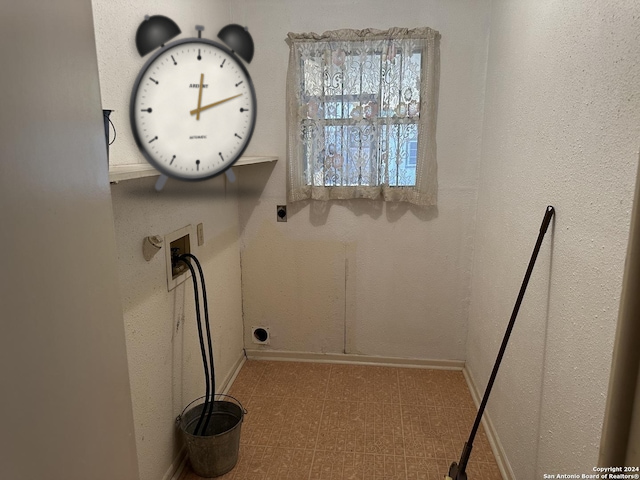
{"hour": 12, "minute": 12}
